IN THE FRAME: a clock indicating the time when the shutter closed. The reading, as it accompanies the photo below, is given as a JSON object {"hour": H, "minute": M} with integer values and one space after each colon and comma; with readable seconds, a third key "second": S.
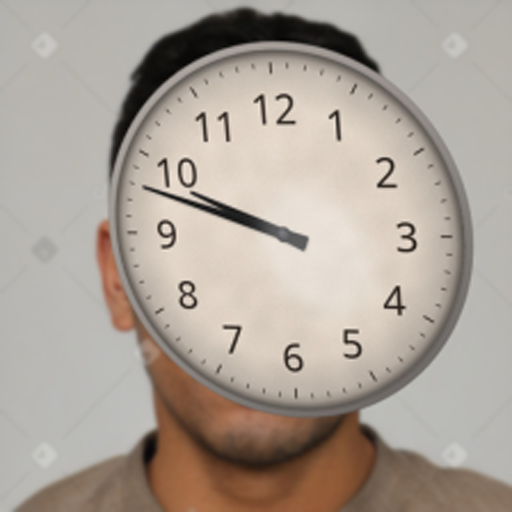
{"hour": 9, "minute": 48}
